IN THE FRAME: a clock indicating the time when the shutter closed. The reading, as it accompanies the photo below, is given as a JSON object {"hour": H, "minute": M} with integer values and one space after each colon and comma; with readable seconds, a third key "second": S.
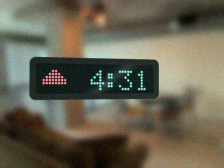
{"hour": 4, "minute": 31}
